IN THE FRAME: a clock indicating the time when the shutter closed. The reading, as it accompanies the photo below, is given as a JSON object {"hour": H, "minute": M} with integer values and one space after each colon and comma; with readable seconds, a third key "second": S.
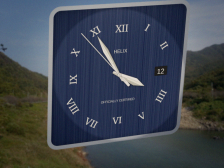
{"hour": 3, "minute": 54, "second": 53}
